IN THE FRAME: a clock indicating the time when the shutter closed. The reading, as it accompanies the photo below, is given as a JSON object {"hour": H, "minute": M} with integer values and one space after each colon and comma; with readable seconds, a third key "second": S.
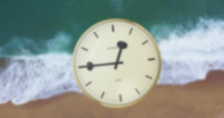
{"hour": 12, "minute": 45}
